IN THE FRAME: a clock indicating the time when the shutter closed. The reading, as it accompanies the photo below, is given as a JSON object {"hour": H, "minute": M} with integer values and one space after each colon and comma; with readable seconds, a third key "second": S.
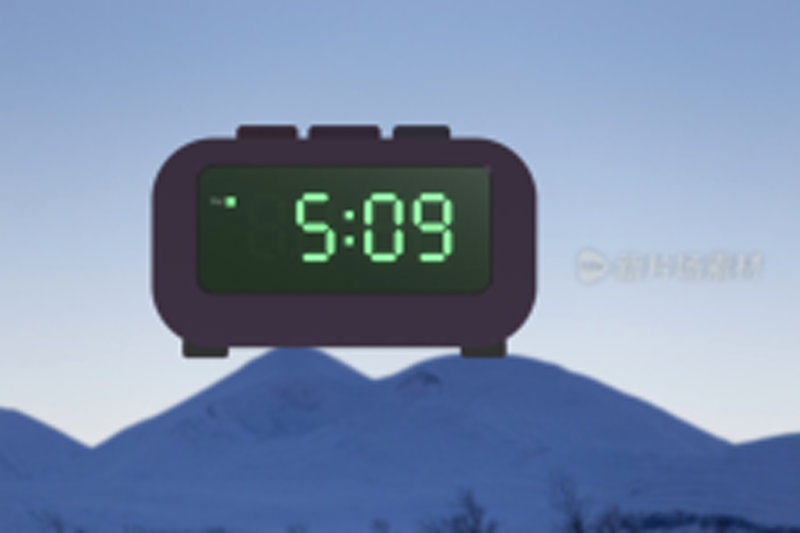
{"hour": 5, "minute": 9}
